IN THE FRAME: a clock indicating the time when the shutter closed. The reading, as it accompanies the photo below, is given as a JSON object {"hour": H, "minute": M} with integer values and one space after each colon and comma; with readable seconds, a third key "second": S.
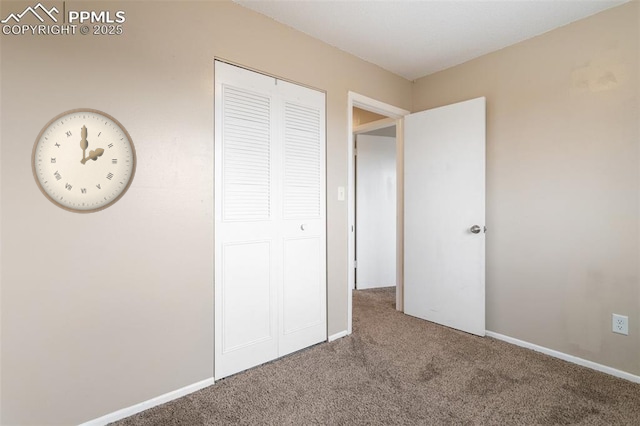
{"hour": 2, "minute": 0}
